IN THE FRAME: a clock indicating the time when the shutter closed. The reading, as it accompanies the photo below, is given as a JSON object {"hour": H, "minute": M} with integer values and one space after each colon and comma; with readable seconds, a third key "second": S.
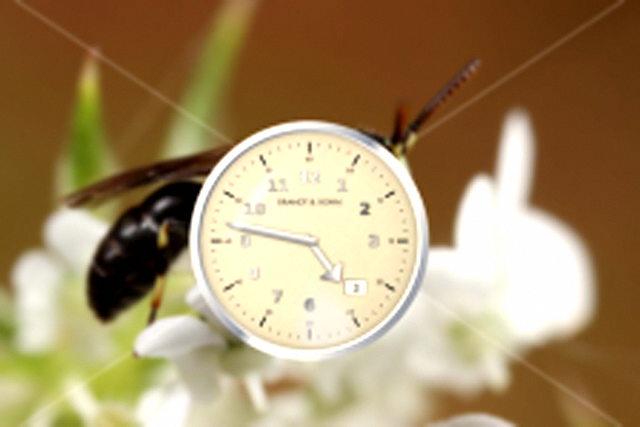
{"hour": 4, "minute": 47}
